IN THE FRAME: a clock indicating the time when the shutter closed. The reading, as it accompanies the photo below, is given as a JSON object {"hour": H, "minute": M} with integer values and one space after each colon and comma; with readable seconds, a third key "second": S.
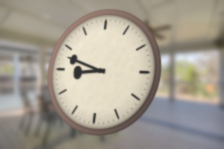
{"hour": 8, "minute": 48}
